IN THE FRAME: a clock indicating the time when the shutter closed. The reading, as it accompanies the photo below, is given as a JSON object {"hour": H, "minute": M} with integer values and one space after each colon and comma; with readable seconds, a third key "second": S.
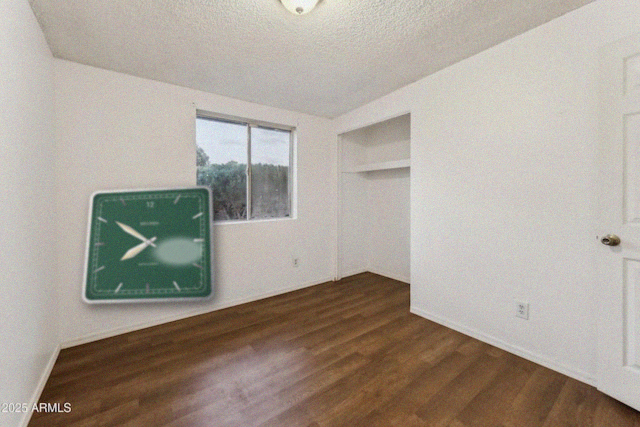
{"hour": 7, "minute": 51}
